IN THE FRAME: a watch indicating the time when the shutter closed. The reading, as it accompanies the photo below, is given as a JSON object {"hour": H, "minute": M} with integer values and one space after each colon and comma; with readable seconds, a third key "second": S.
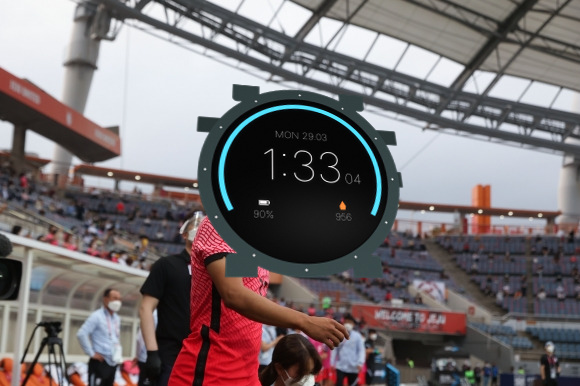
{"hour": 1, "minute": 33, "second": 4}
